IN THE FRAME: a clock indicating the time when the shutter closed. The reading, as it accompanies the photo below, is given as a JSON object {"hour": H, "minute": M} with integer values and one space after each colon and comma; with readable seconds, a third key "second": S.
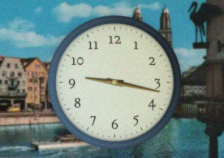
{"hour": 9, "minute": 17}
